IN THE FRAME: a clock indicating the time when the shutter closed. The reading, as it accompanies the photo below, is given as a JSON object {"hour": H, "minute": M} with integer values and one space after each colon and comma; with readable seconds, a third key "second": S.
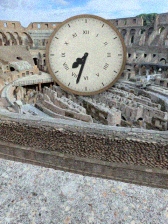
{"hour": 7, "minute": 33}
